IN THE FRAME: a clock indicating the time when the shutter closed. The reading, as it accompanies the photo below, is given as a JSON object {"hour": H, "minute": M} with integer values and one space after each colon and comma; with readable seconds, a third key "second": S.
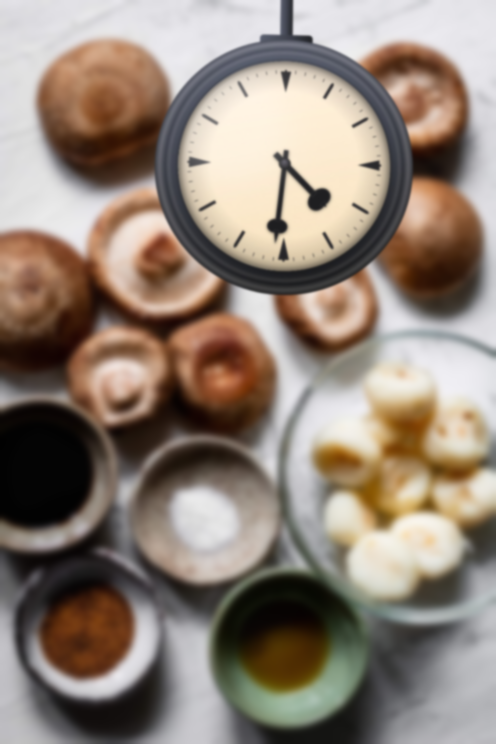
{"hour": 4, "minute": 31}
